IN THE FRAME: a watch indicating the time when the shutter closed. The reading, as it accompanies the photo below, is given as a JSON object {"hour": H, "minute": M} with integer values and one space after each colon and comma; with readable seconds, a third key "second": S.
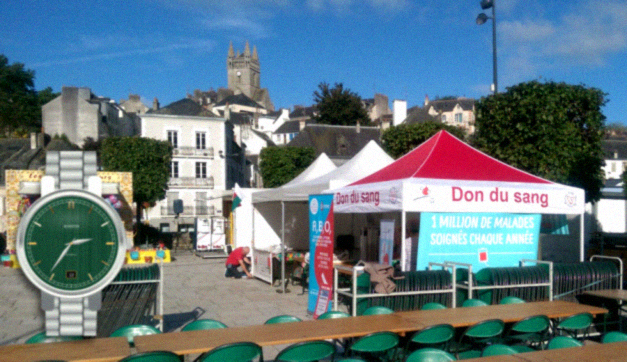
{"hour": 2, "minute": 36}
